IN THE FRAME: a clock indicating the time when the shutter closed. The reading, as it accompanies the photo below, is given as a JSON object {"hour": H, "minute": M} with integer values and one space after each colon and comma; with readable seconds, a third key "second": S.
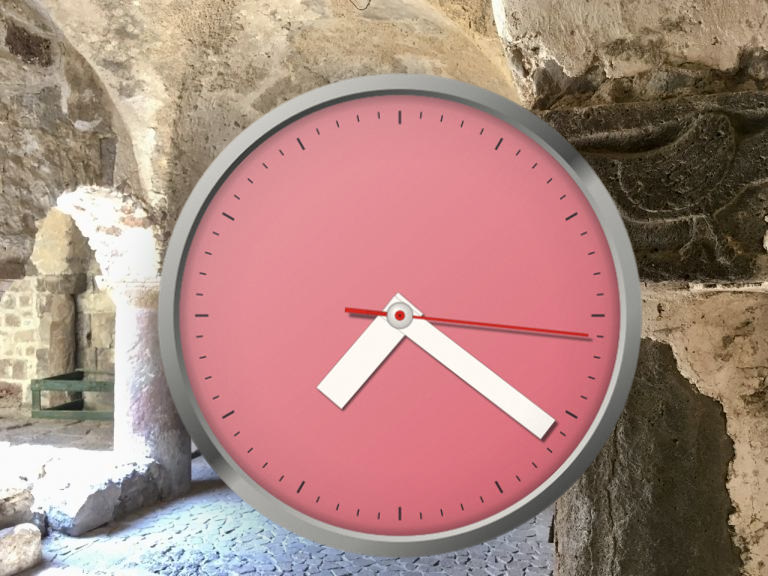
{"hour": 7, "minute": 21, "second": 16}
